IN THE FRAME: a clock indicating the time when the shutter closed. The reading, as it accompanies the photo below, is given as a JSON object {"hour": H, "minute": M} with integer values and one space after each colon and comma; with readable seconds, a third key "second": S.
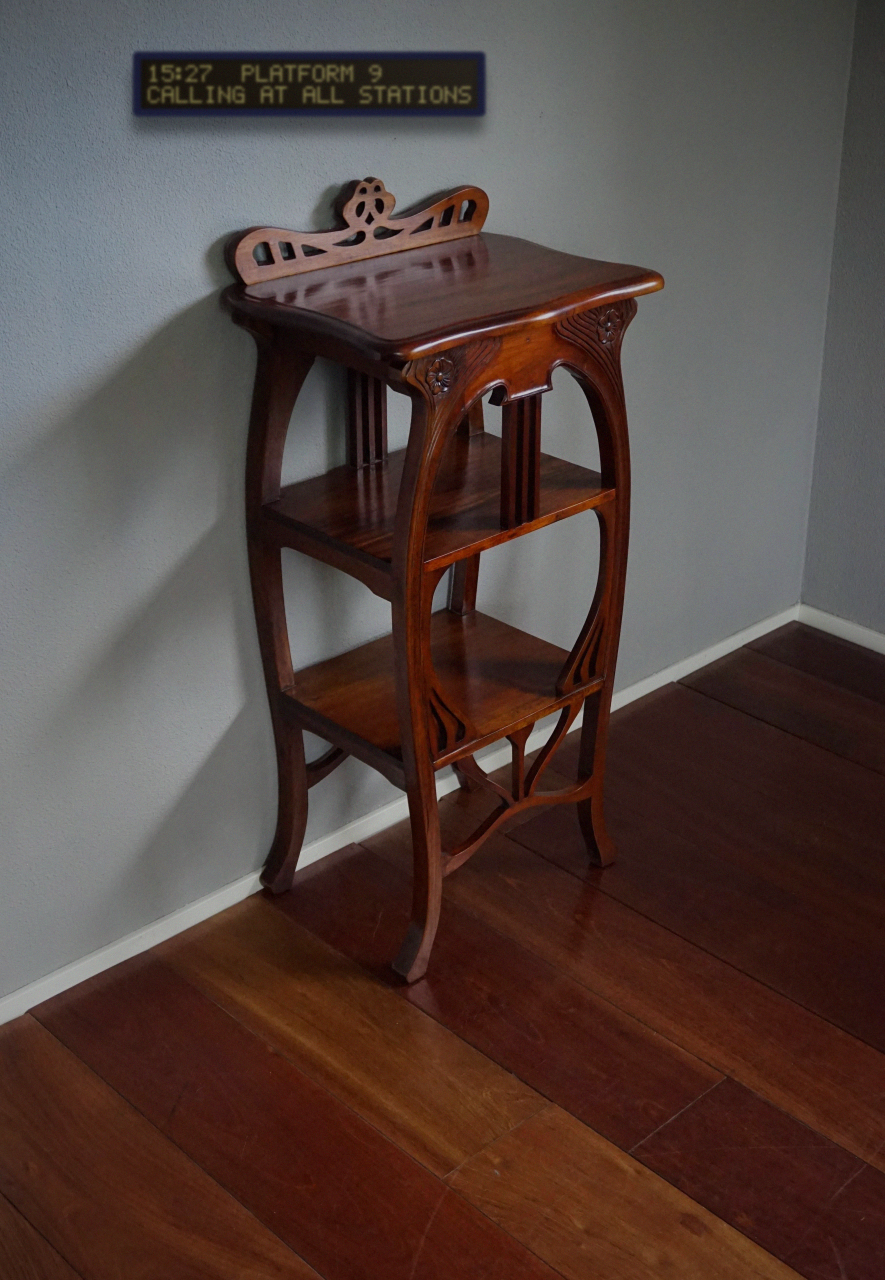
{"hour": 15, "minute": 27}
